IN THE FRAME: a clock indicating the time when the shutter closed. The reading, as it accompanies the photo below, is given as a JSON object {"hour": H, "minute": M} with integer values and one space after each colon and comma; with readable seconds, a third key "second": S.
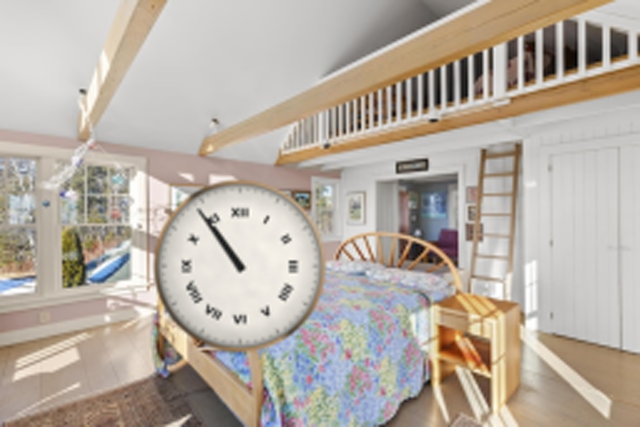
{"hour": 10, "minute": 54}
